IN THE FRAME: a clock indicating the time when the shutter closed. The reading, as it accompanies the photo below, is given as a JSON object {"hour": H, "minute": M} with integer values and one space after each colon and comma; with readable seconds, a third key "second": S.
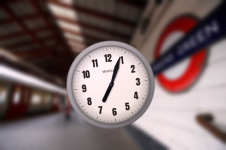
{"hour": 7, "minute": 4}
